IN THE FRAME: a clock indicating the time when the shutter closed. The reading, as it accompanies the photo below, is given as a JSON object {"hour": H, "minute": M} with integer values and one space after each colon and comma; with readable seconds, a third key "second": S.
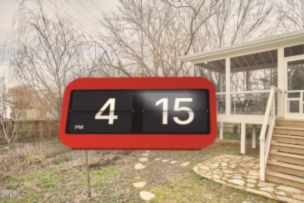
{"hour": 4, "minute": 15}
